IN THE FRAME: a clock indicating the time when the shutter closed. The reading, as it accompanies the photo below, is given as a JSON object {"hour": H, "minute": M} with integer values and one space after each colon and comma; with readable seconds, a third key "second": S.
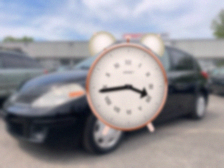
{"hour": 3, "minute": 44}
